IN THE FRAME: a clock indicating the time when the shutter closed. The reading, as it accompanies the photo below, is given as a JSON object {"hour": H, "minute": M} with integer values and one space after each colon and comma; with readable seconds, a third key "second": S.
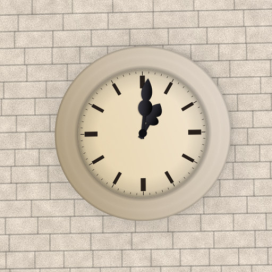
{"hour": 1, "minute": 1}
